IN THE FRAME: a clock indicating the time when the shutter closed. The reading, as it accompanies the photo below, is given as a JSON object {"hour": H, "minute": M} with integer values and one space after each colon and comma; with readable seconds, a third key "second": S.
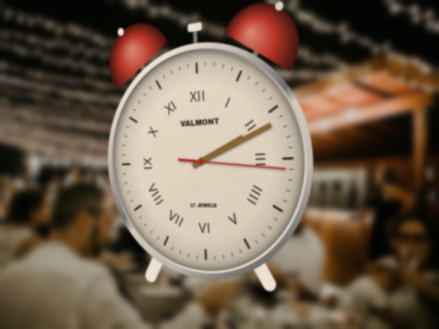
{"hour": 2, "minute": 11, "second": 16}
